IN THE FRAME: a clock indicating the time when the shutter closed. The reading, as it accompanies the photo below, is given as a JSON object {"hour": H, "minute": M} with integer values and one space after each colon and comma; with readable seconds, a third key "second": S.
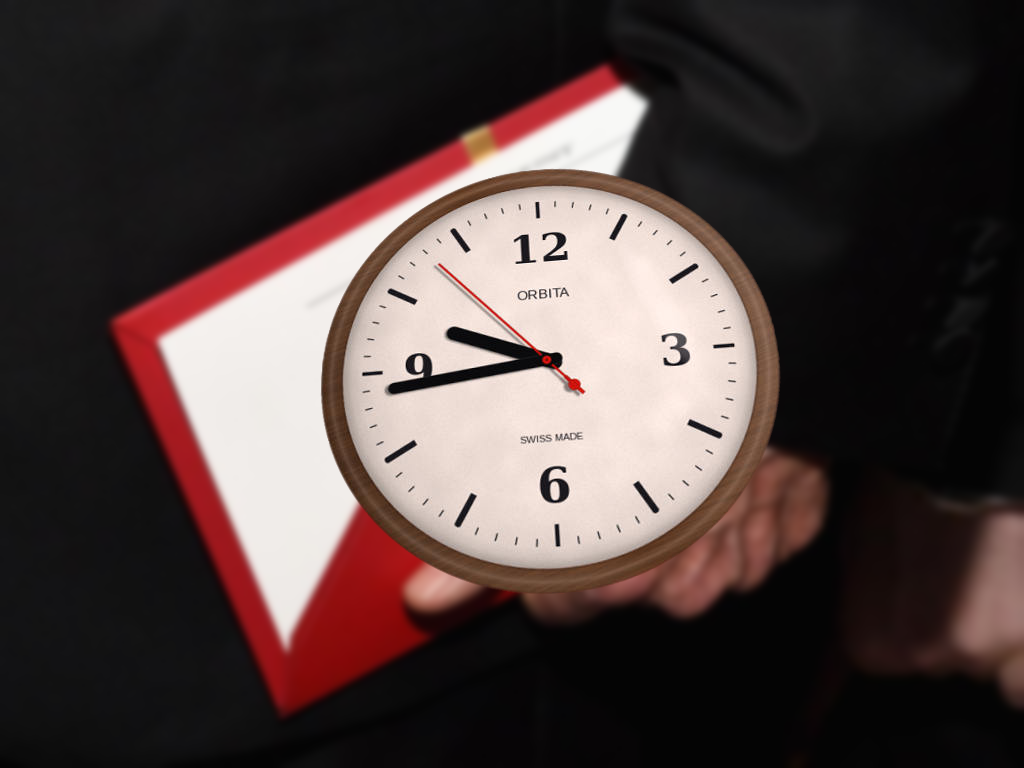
{"hour": 9, "minute": 43, "second": 53}
